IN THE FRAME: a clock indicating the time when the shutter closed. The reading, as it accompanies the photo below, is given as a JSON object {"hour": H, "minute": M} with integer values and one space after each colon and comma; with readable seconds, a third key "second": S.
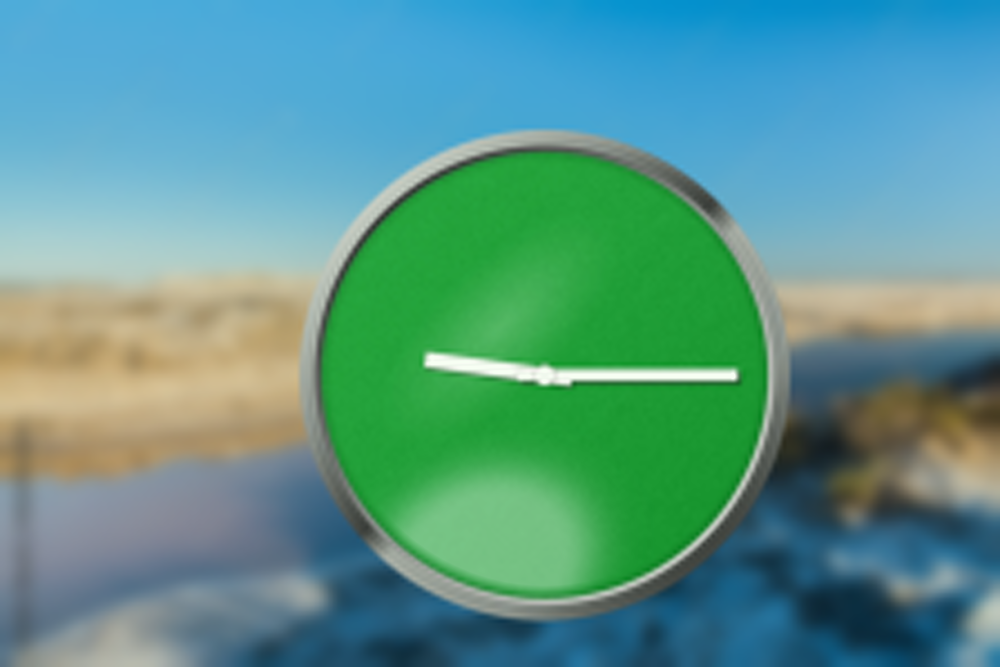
{"hour": 9, "minute": 15}
